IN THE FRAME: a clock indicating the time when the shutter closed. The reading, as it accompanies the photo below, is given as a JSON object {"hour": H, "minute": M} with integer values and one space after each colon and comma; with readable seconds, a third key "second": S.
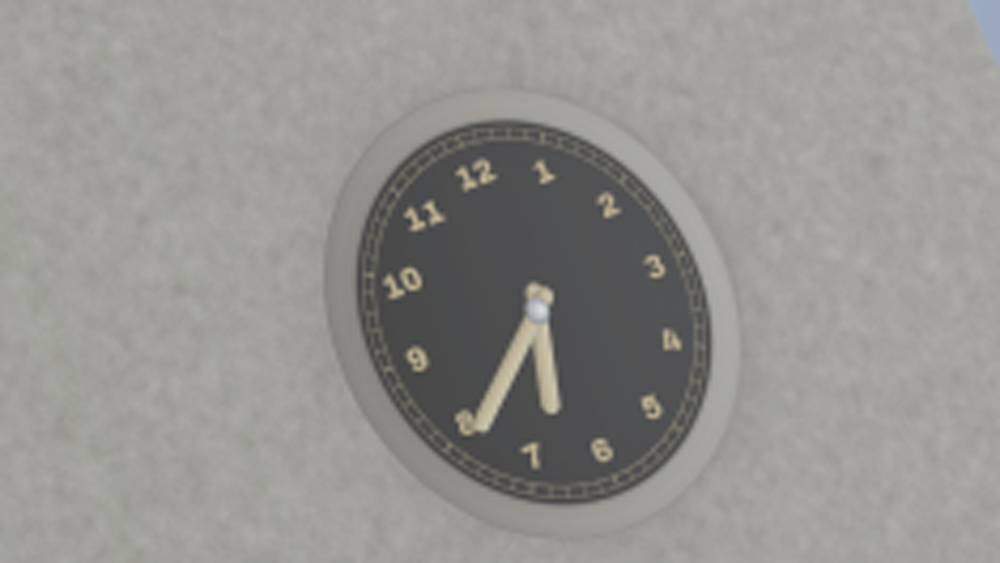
{"hour": 6, "minute": 39}
